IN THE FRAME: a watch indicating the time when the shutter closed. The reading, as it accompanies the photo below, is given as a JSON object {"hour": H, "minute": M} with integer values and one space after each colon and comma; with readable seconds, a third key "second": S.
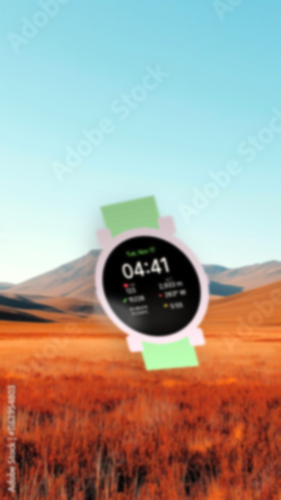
{"hour": 4, "minute": 41}
